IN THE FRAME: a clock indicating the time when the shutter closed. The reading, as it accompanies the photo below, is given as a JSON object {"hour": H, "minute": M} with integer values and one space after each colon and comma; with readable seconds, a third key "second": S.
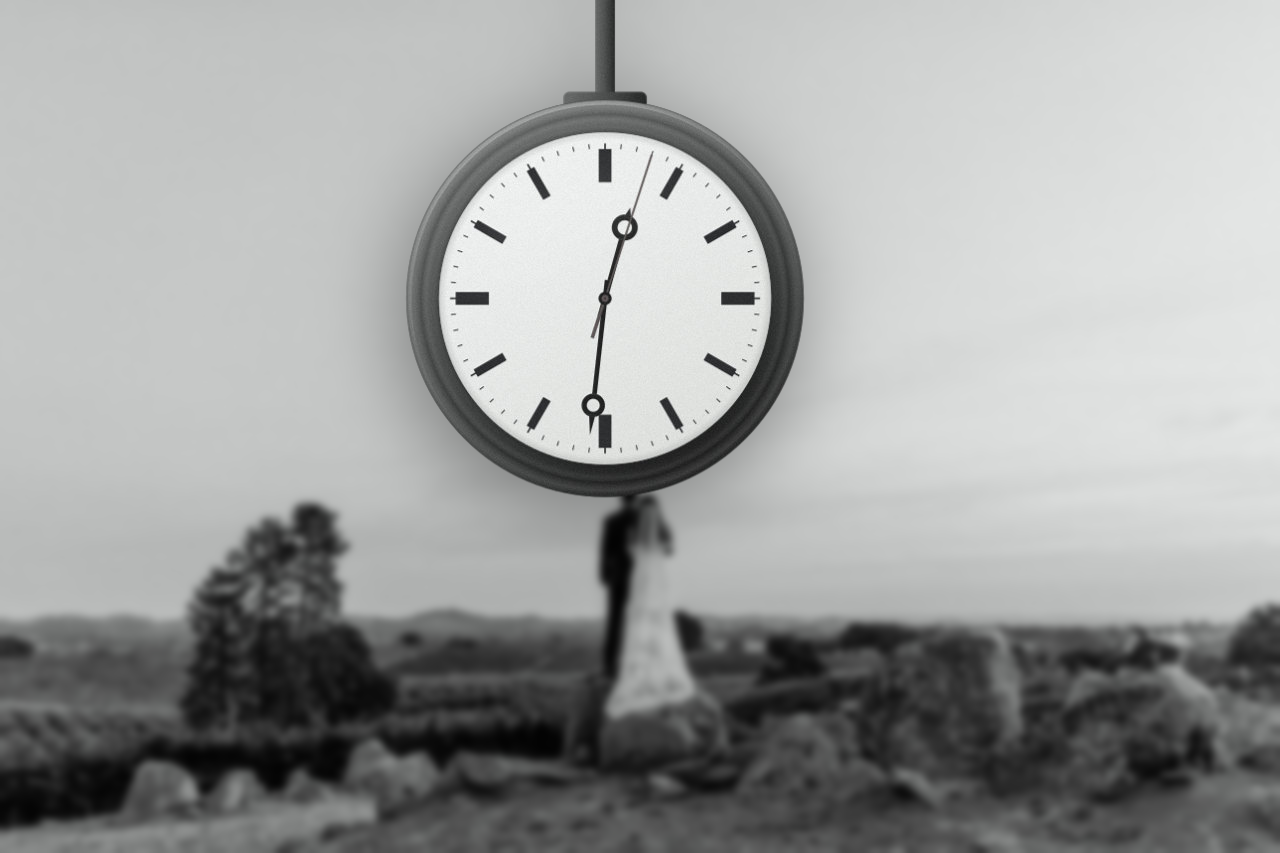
{"hour": 12, "minute": 31, "second": 3}
